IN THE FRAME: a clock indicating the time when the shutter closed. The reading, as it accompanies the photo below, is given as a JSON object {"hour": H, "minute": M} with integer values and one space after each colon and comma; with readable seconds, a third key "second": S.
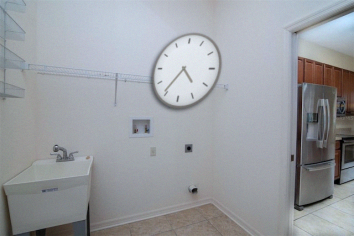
{"hour": 4, "minute": 36}
